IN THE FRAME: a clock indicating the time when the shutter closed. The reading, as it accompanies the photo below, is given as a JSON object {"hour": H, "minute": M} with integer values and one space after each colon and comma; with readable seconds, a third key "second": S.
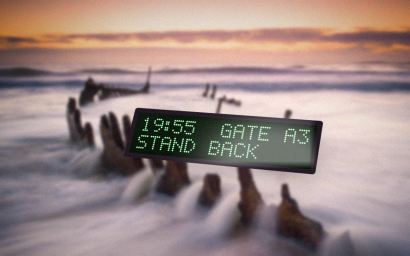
{"hour": 19, "minute": 55}
